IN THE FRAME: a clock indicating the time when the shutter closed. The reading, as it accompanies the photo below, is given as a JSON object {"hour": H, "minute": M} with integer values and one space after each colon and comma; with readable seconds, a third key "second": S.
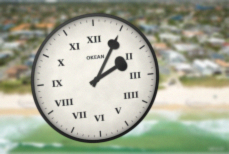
{"hour": 2, "minute": 5}
